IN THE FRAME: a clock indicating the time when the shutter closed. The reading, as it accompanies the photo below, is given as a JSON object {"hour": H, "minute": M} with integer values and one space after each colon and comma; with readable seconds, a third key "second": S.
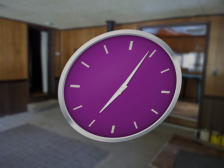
{"hour": 7, "minute": 4}
